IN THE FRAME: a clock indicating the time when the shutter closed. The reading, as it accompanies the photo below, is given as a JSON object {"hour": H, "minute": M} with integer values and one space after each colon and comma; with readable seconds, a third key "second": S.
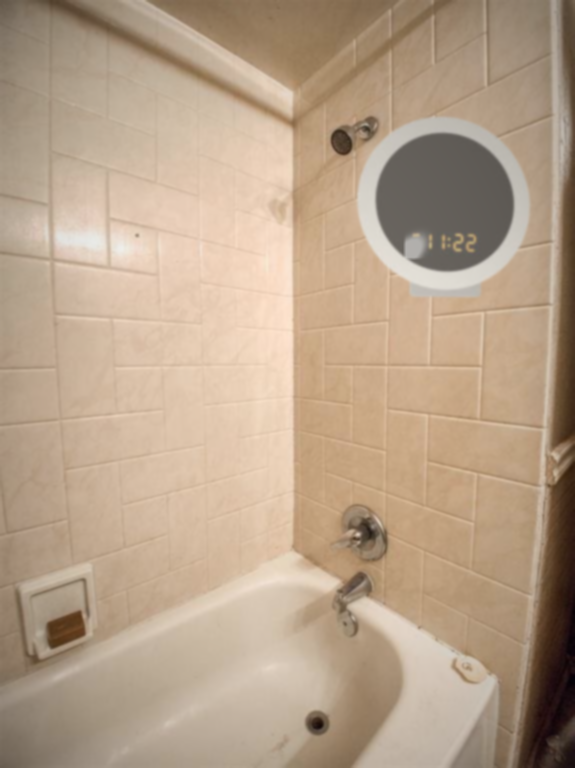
{"hour": 11, "minute": 22}
